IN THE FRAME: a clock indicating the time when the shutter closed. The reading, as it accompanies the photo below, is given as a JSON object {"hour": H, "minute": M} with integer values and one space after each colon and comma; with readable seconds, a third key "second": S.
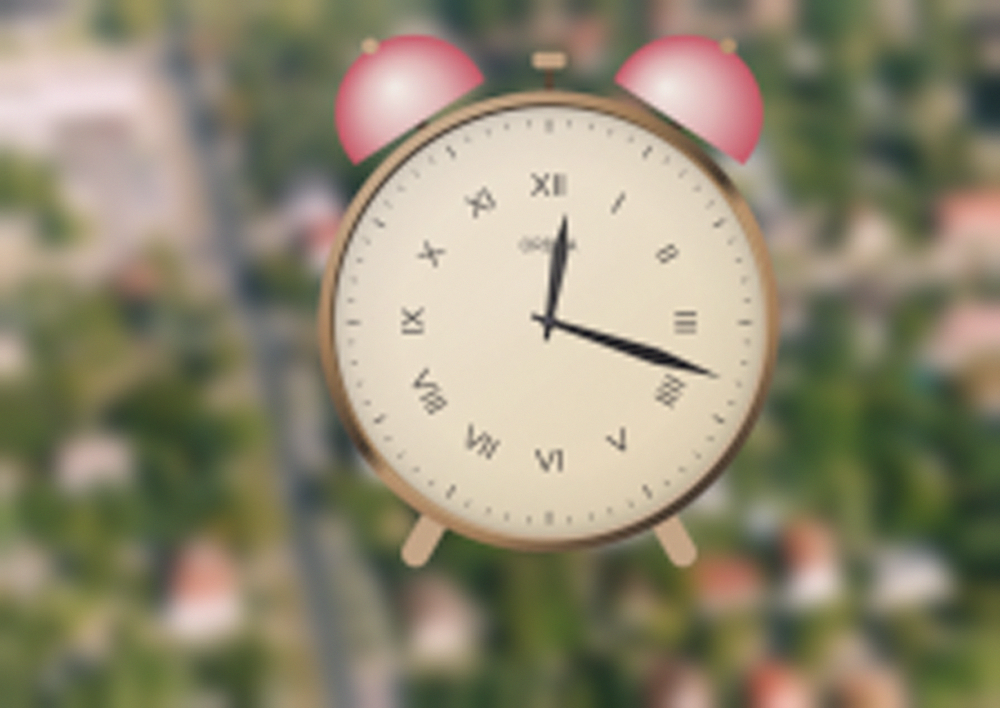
{"hour": 12, "minute": 18}
